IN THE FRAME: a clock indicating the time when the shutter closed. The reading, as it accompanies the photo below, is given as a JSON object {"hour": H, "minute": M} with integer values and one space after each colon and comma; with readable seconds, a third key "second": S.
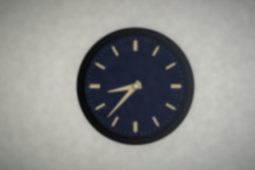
{"hour": 8, "minute": 37}
